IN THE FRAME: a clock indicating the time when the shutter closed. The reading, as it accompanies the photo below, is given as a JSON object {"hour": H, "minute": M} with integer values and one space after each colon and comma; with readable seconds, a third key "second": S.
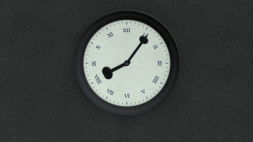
{"hour": 8, "minute": 6}
